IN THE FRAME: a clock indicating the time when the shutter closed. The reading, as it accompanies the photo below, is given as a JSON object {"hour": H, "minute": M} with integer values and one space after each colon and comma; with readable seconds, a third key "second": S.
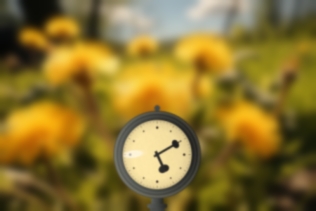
{"hour": 5, "minute": 10}
